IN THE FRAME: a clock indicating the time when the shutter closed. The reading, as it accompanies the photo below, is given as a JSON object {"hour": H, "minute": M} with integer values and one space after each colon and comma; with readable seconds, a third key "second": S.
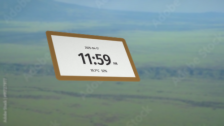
{"hour": 11, "minute": 59}
